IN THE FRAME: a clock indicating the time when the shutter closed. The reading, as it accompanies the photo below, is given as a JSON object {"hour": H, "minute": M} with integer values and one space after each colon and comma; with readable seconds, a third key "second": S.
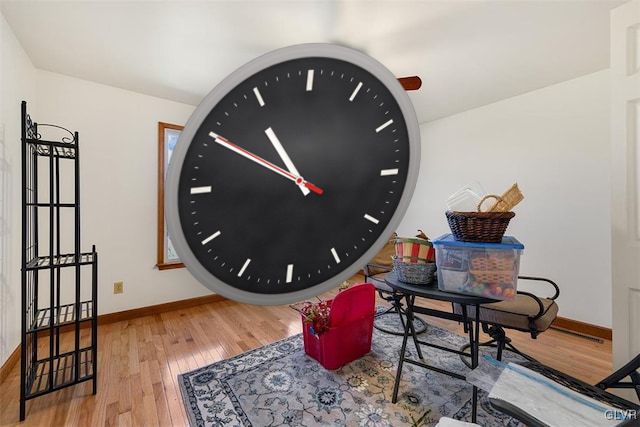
{"hour": 10, "minute": 49, "second": 50}
